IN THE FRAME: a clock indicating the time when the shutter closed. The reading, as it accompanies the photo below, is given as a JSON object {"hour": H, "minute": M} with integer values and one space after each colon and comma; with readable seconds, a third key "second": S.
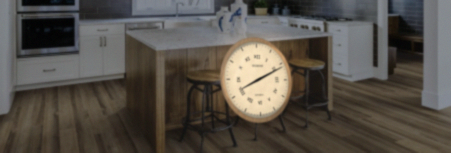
{"hour": 8, "minute": 11}
